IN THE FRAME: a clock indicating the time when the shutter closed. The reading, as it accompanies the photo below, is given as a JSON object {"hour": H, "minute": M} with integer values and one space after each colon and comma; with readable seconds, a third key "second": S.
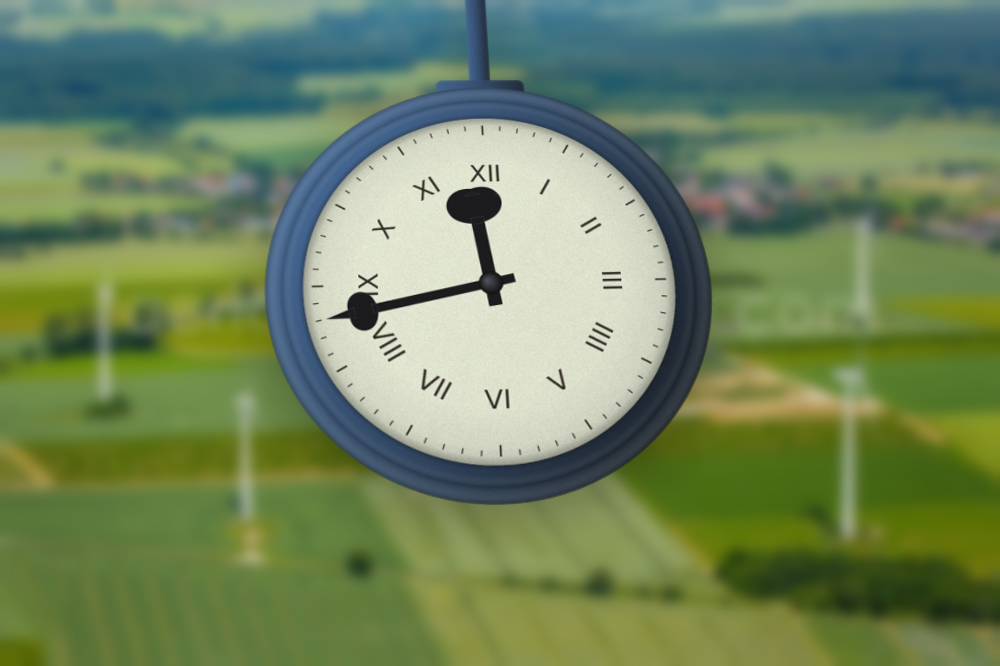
{"hour": 11, "minute": 43}
